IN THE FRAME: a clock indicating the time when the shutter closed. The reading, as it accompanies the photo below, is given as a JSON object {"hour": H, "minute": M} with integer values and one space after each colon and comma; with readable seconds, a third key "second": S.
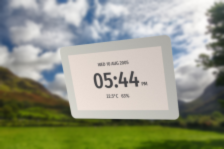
{"hour": 5, "minute": 44}
